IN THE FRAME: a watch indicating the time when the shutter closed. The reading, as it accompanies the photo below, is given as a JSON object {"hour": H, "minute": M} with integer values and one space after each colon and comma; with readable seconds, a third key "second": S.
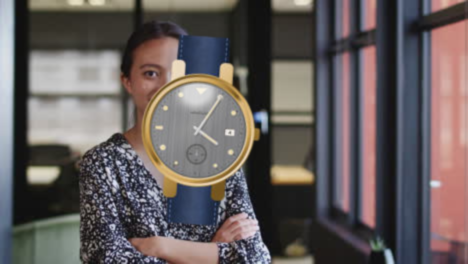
{"hour": 4, "minute": 5}
